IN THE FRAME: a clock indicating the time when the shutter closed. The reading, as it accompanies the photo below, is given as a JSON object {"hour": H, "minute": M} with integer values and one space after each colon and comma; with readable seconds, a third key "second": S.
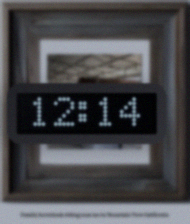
{"hour": 12, "minute": 14}
